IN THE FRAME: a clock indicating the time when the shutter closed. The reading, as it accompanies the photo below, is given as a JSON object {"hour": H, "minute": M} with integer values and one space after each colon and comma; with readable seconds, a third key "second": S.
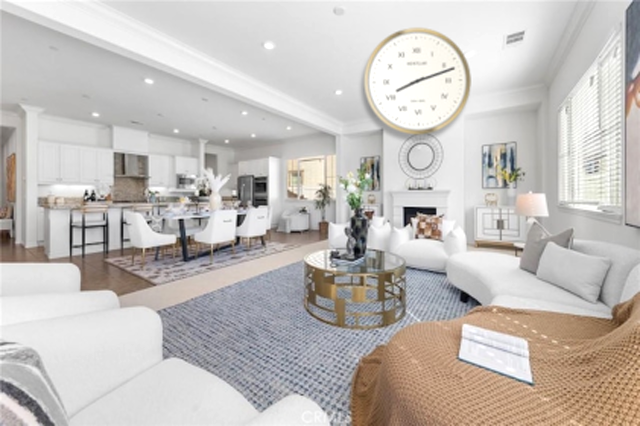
{"hour": 8, "minute": 12}
